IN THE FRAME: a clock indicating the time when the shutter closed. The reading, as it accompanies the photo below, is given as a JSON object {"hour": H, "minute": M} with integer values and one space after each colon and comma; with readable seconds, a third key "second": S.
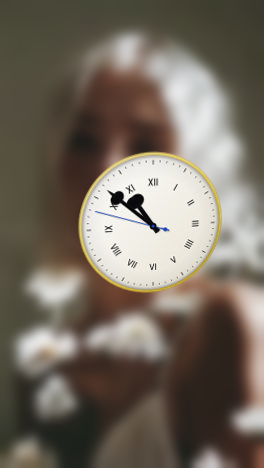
{"hour": 10, "minute": 51, "second": 48}
